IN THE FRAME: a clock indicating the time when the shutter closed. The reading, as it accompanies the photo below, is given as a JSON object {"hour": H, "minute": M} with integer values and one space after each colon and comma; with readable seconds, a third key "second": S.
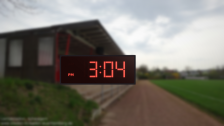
{"hour": 3, "minute": 4}
